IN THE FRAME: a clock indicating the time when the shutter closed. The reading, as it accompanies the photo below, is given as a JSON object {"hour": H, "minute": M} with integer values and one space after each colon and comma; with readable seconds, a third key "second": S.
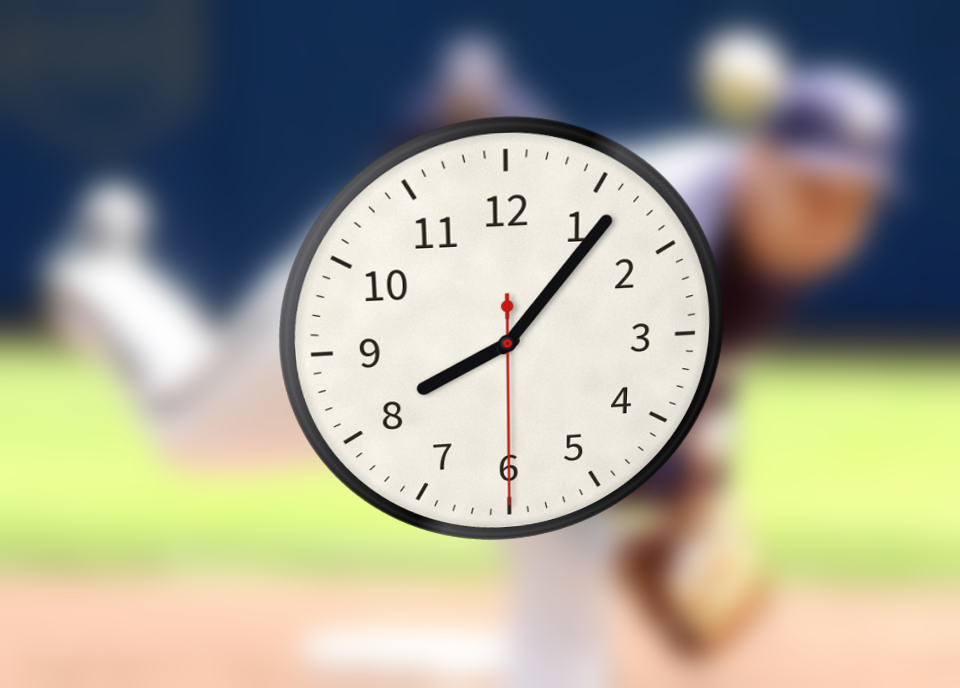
{"hour": 8, "minute": 6, "second": 30}
